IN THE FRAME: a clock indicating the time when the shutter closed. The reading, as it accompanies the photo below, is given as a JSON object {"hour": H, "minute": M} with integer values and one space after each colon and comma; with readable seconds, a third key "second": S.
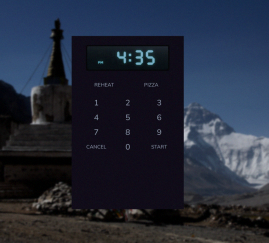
{"hour": 4, "minute": 35}
